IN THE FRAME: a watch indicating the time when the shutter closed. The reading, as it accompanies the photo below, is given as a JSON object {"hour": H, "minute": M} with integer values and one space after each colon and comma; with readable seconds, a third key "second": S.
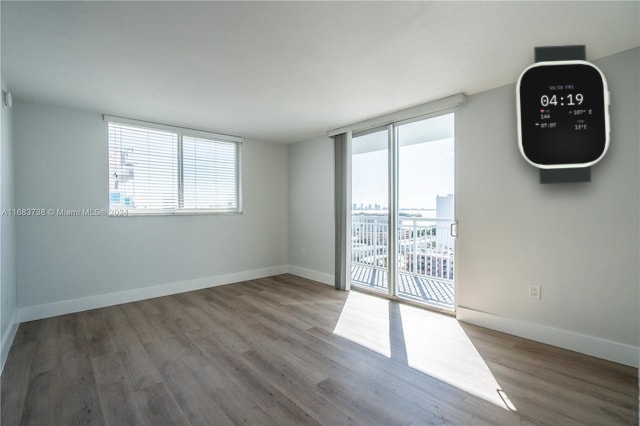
{"hour": 4, "minute": 19}
